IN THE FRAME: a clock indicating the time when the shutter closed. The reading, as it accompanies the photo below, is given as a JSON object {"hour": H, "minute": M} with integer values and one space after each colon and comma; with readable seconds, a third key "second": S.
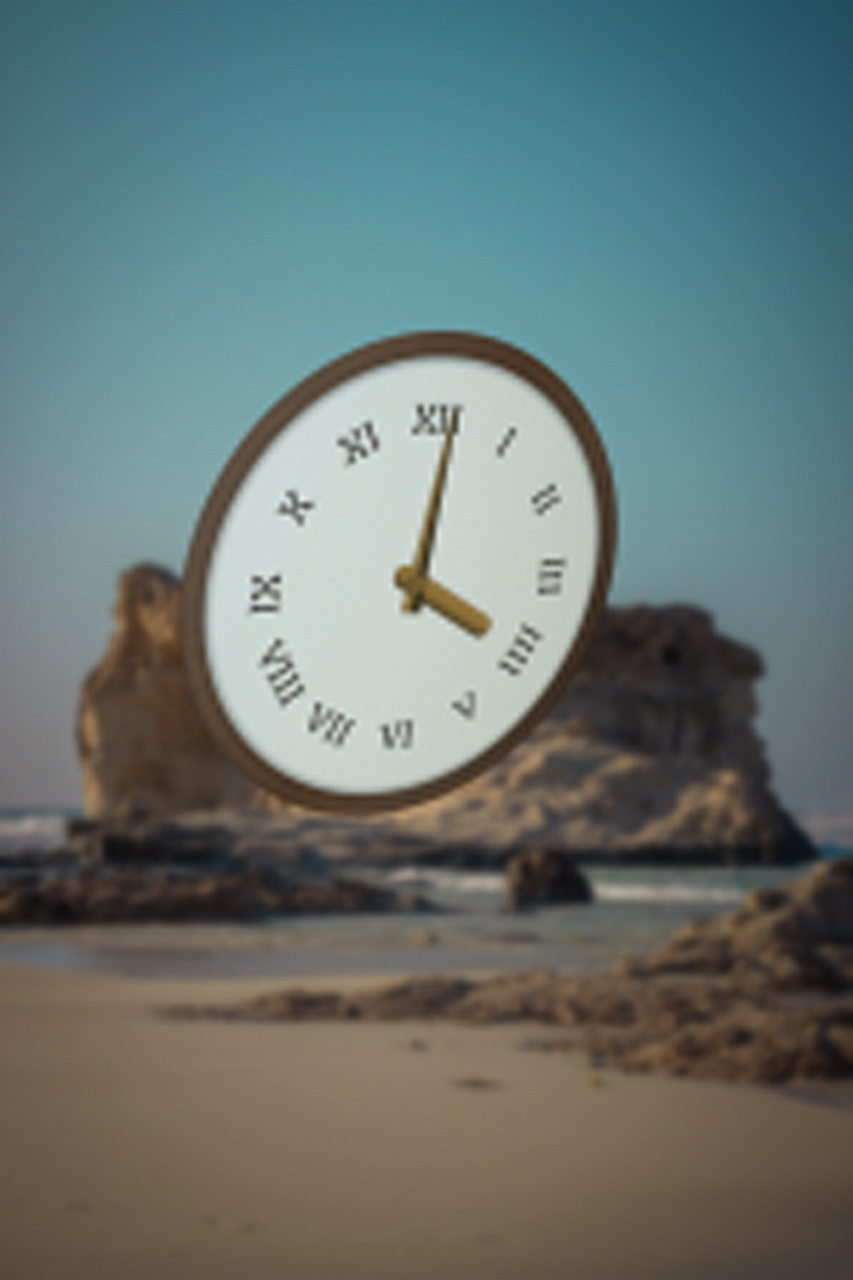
{"hour": 4, "minute": 1}
